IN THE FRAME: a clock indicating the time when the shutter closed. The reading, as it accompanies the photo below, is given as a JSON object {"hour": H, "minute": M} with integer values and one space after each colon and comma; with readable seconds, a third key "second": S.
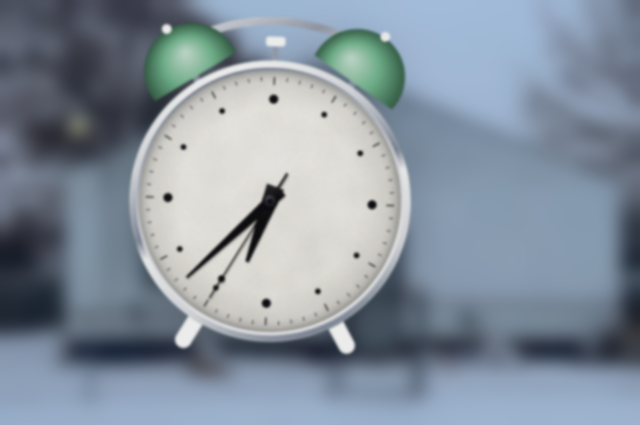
{"hour": 6, "minute": 37, "second": 35}
